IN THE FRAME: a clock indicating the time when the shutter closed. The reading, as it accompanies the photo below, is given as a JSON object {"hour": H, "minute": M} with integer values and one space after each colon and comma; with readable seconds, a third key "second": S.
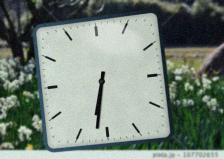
{"hour": 6, "minute": 32}
